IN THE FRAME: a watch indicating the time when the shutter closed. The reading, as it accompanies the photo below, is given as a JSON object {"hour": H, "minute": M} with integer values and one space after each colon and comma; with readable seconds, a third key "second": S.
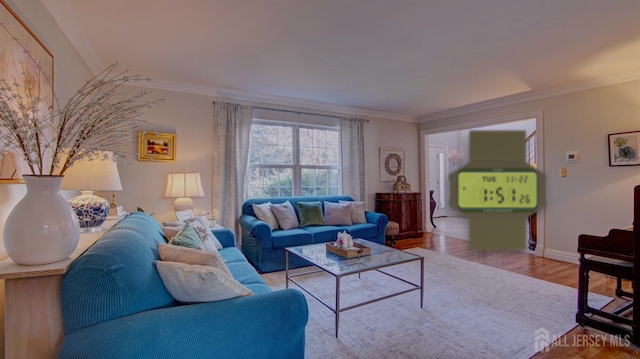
{"hour": 1, "minute": 51}
